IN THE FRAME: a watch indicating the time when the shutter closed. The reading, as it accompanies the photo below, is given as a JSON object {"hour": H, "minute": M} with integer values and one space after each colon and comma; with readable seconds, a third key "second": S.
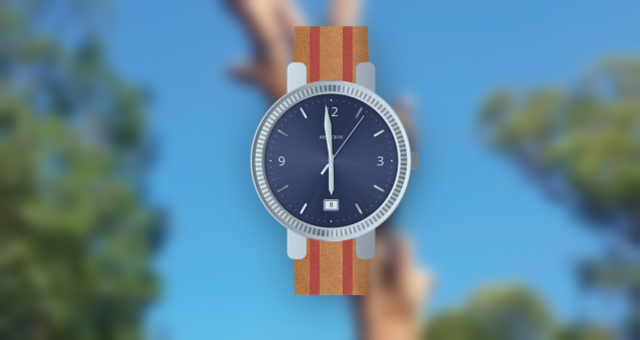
{"hour": 5, "minute": 59, "second": 6}
